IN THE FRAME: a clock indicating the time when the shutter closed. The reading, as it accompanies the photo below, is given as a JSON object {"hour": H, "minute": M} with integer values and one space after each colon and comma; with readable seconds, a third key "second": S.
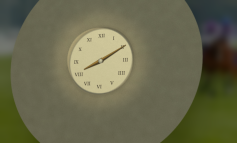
{"hour": 8, "minute": 10}
